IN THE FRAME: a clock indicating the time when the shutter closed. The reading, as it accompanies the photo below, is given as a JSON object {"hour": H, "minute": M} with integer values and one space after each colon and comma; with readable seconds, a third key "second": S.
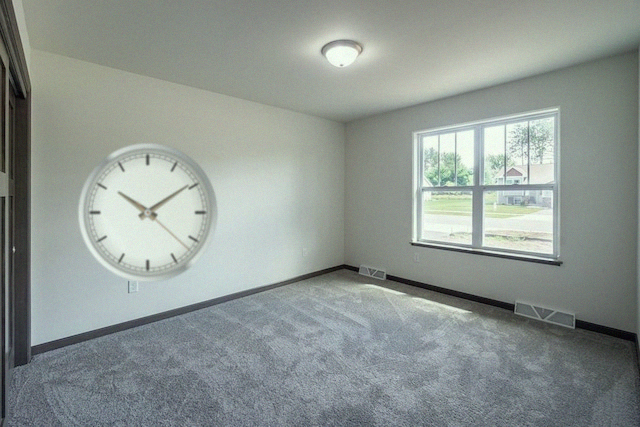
{"hour": 10, "minute": 9, "second": 22}
